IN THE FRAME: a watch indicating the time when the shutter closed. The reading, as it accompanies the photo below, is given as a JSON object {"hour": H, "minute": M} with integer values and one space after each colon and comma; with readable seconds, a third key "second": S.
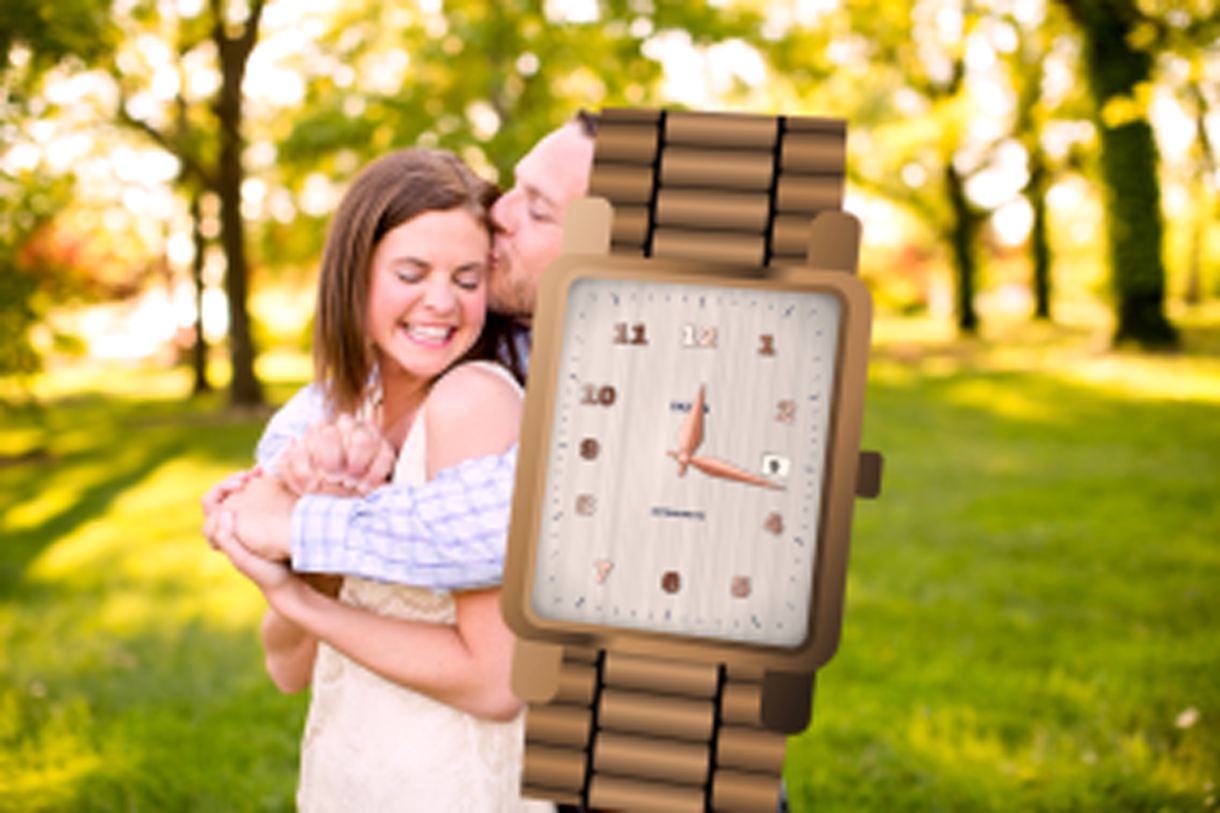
{"hour": 12, "minute": 17}
